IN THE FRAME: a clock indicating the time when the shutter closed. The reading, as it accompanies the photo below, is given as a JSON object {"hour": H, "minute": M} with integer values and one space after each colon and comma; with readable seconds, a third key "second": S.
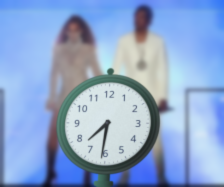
{"hour": 7, "minute": 31}
